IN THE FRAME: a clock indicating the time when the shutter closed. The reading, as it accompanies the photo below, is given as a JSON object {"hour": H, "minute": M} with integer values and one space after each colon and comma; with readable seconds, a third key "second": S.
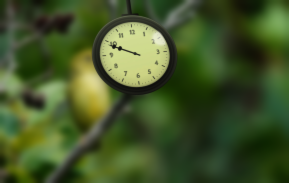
{"hour": 9, "minute": 49}
